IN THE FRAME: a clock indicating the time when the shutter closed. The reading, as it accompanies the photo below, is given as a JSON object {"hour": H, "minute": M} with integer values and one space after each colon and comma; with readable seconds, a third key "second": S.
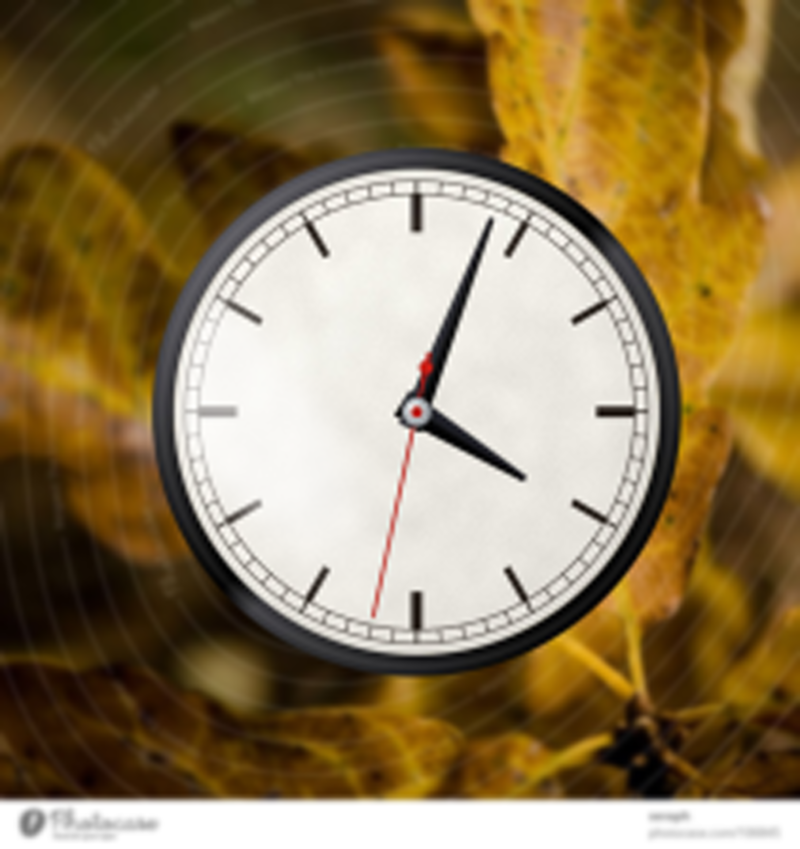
{"hour": 4, "minute": 3, "second": 32}
